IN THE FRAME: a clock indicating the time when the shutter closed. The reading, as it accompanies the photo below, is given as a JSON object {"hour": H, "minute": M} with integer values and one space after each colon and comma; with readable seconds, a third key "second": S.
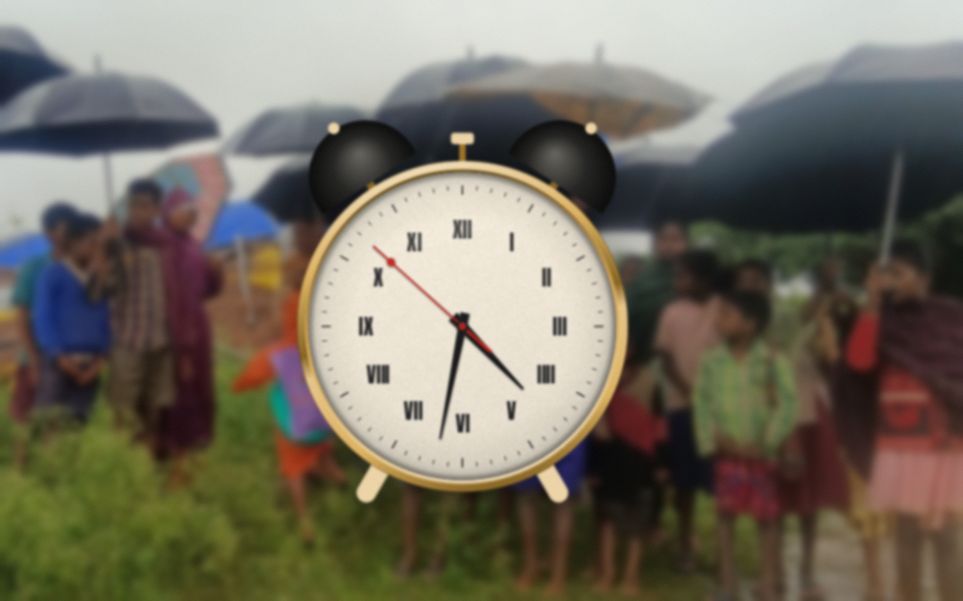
{"hour": 4, "minute": 31, "second": 52}
